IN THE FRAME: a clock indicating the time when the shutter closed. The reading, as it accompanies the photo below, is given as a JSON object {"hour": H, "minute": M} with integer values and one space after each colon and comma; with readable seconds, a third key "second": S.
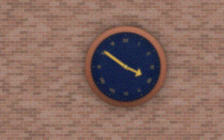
{"hour": 3, "minute": 51}
